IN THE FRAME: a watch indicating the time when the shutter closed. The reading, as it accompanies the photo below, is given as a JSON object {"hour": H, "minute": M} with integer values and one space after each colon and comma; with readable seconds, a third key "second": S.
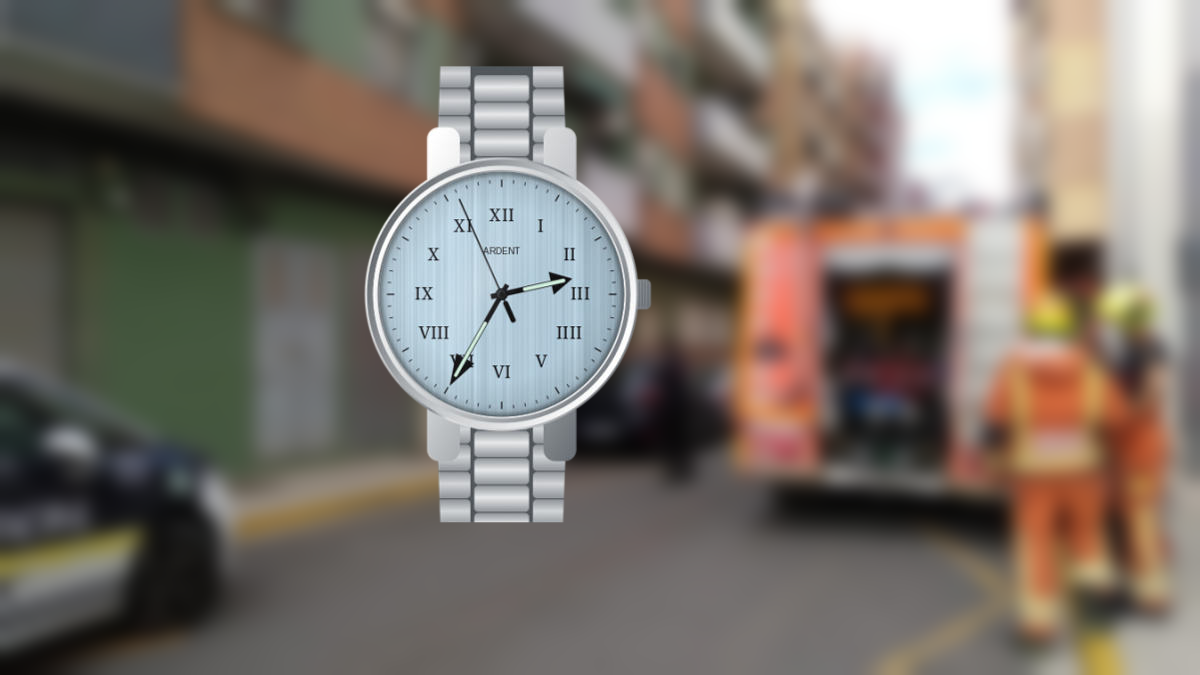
{"hour": 2, "minute": 34, "second": 56}
